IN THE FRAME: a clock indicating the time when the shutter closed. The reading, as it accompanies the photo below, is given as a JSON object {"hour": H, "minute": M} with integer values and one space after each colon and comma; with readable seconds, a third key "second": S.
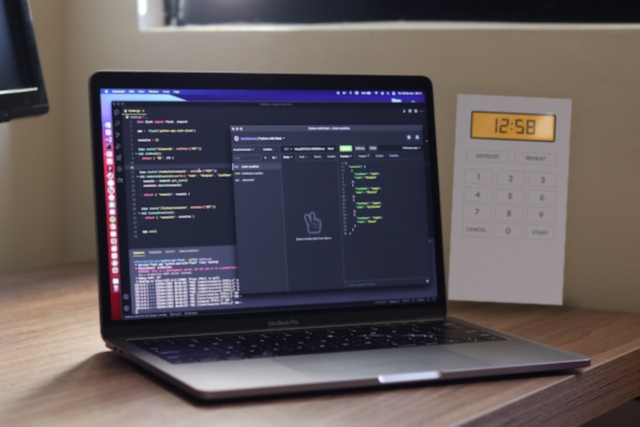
{"hour": 12, "minute": 58}
